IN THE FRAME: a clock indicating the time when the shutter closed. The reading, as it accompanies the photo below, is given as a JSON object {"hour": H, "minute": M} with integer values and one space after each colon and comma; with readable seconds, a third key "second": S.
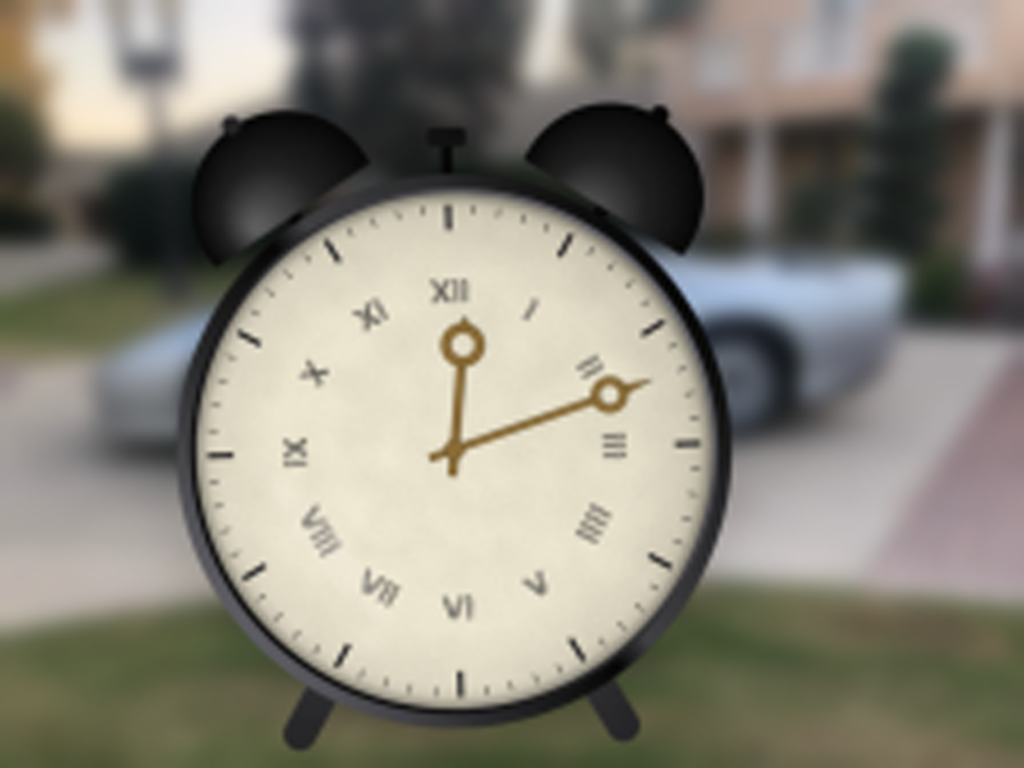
{"hour": 12, "minute": 12}
